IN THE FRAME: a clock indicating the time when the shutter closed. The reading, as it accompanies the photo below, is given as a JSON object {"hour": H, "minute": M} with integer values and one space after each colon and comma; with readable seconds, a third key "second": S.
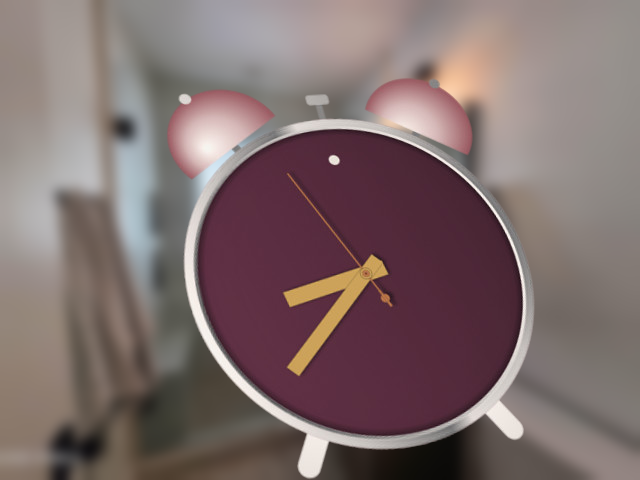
{"hour": 8, "minute": 37, "second": 56}
